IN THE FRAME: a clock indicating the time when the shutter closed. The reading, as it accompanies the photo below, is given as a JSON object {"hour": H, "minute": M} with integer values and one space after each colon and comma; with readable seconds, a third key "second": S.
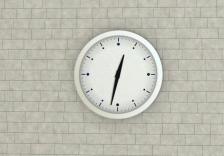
{"hour": 12, "minute": 32}
